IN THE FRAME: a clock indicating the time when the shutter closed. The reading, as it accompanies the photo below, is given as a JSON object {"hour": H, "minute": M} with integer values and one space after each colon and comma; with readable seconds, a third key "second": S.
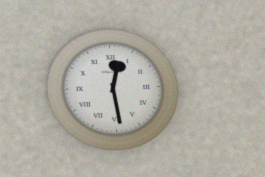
{"hour": 12, "minute": 29}
